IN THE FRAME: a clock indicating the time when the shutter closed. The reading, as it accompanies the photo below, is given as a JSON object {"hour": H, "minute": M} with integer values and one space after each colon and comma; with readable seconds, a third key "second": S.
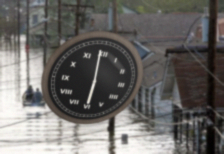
{"hour": 5, "minute": 59}
